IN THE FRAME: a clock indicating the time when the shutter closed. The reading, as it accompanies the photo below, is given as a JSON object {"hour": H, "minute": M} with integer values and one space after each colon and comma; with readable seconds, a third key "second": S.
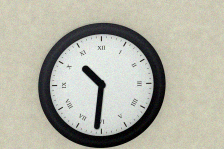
{"hour": 10, "minute": 31}
